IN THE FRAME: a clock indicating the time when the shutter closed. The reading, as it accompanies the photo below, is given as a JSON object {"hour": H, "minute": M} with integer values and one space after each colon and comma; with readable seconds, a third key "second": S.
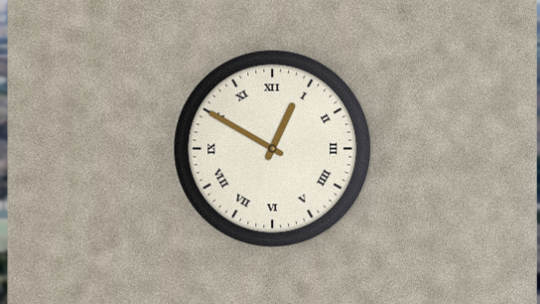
{"hour": 12, "minute": 50}
